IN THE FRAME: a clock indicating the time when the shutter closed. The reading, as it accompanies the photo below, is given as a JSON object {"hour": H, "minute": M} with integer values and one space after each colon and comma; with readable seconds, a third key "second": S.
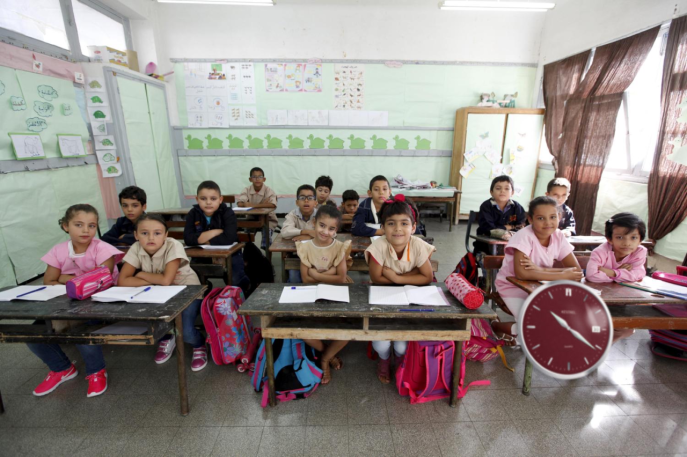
{"hour": 10, "minute": 21}
